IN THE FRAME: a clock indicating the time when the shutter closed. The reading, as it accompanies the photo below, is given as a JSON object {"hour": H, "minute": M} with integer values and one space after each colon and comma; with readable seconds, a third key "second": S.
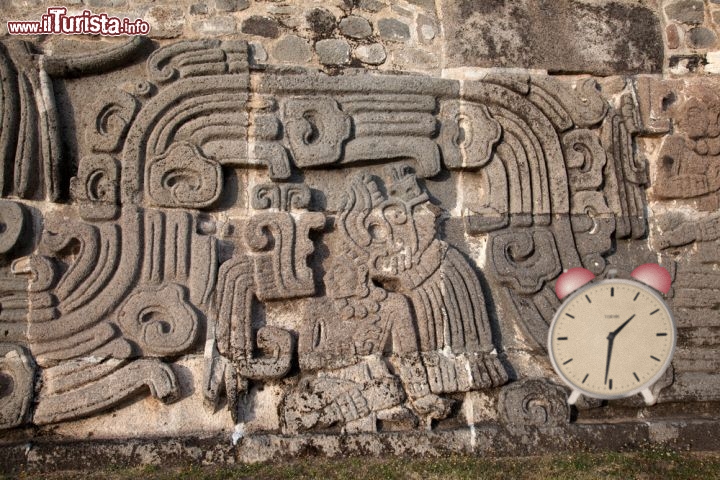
{"hour": 1, "minute": 31}
